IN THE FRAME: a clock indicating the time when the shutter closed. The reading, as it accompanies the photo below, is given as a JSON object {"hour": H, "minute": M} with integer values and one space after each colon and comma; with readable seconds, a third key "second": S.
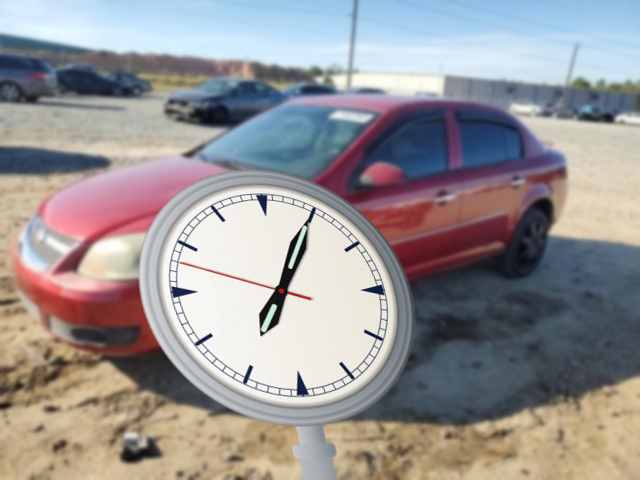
{"hour": 7, "minute": 4, "second": 48}
